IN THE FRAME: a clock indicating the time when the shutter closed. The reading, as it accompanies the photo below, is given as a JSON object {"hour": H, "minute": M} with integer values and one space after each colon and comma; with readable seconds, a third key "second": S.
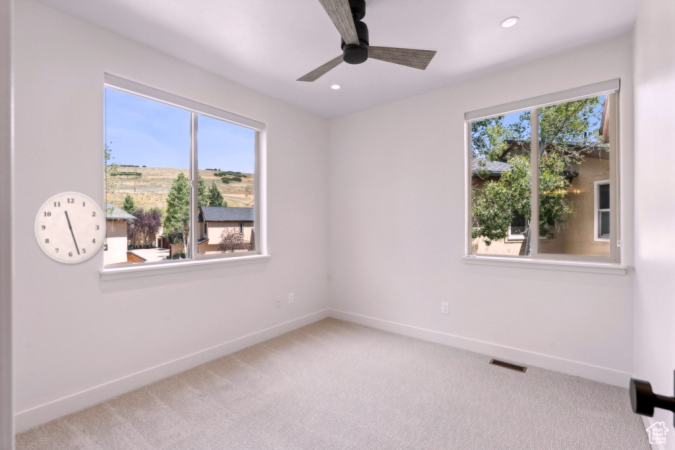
{"hour": 11, "minute": 27}
